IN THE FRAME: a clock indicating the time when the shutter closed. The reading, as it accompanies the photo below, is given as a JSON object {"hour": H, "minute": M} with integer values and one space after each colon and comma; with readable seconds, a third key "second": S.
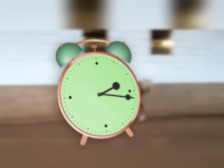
{"hour": 2, "minute": 17}
